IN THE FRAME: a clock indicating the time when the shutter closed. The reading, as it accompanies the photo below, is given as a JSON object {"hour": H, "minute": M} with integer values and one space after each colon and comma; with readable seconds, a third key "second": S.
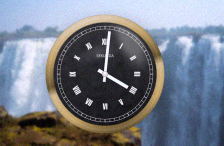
{"hour": 4, "minute": 1}
